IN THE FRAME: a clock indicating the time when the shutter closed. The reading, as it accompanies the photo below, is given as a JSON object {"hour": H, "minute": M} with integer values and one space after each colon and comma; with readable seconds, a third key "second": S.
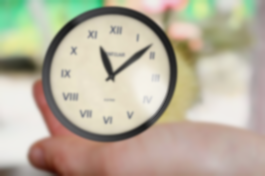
{"hour": 11, "minute": 8}
